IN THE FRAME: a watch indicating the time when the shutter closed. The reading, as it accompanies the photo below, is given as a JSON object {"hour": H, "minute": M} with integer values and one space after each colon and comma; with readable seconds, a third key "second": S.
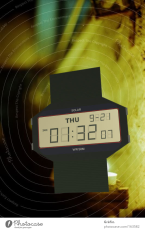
{"hour": 1, "minute": 32, "second": 7}
